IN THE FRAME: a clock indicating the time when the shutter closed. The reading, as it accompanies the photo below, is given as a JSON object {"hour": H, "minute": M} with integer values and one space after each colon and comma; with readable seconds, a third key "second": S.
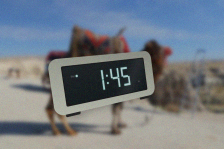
{"hour": 1, "minute": 45}
